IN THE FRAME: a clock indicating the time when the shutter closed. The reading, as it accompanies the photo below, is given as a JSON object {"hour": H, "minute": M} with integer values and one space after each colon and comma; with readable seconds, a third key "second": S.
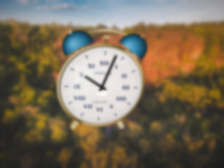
{"hour": 10, "minute": 3}
